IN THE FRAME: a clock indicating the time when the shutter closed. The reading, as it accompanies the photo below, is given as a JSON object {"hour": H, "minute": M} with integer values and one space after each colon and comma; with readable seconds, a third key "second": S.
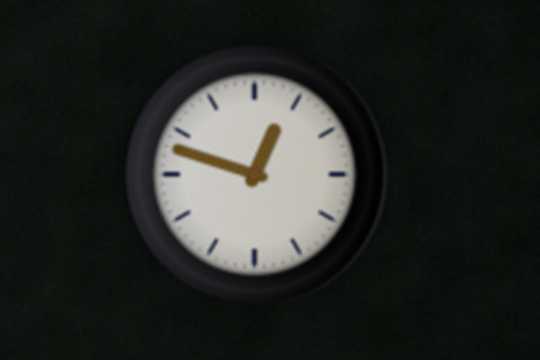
{"hour": 12, "minute": 48}
